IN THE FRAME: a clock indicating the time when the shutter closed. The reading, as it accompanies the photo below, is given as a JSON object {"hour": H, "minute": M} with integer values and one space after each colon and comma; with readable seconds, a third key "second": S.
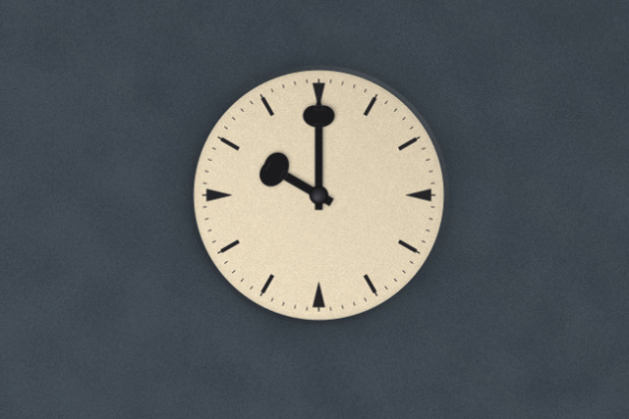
{"hour": 10, "minute": 0}
